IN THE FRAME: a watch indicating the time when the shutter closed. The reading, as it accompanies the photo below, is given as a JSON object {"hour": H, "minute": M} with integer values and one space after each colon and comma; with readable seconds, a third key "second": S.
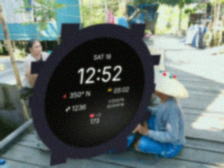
{"hour": 12, "minute": 52}
